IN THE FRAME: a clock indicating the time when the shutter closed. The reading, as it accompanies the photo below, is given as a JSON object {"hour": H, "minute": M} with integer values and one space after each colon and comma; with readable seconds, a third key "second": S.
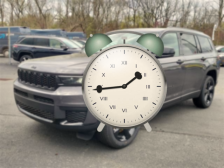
{"hour": 1, "minute": 44}
